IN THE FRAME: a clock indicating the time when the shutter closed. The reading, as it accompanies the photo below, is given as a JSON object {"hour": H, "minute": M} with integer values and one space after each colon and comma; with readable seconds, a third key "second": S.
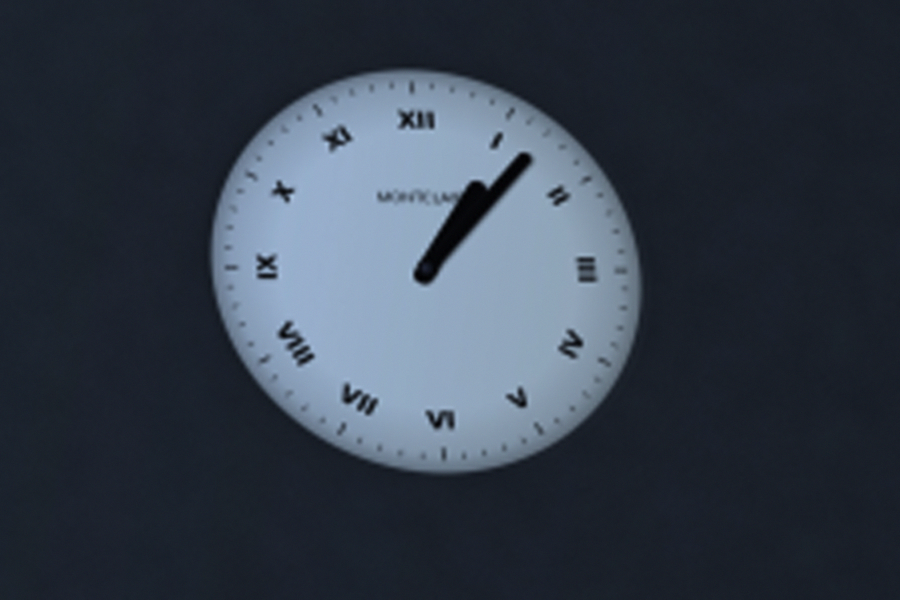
{"hour": 1, "minute": 7}
